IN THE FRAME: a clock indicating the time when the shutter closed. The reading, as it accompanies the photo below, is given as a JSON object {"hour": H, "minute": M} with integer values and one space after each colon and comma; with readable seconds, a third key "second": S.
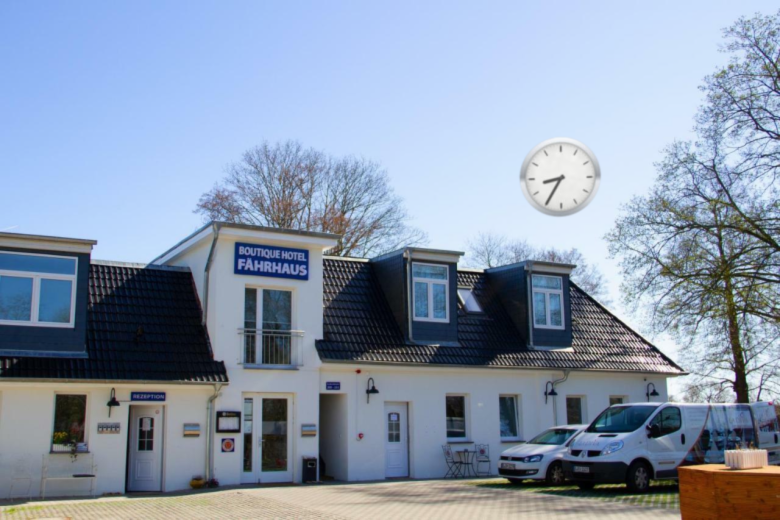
{"hour": 8, "minute": 35}
